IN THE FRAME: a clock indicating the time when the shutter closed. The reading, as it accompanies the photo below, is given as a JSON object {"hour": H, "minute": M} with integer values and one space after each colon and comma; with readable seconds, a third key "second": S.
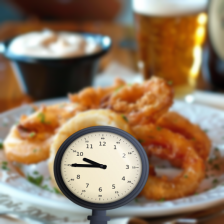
{"hour": 9, "minute": 45}
